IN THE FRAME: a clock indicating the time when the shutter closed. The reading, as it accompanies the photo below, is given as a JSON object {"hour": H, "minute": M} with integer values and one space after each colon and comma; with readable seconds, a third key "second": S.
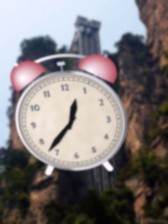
{"hour": 12, "minute": 37}
